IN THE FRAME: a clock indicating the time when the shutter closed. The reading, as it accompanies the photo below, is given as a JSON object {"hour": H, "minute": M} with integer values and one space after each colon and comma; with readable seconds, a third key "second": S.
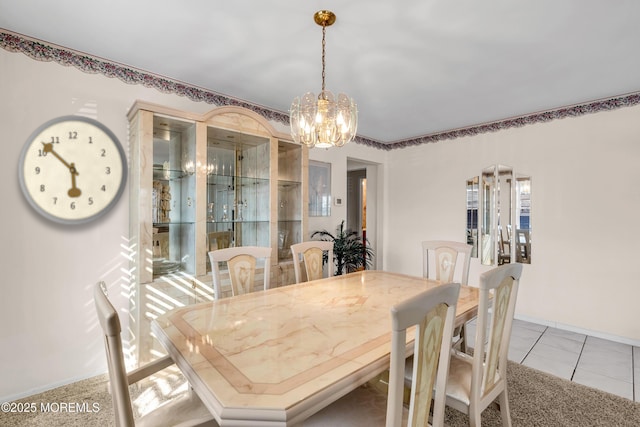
{"hour": 5, "minute": 52}
